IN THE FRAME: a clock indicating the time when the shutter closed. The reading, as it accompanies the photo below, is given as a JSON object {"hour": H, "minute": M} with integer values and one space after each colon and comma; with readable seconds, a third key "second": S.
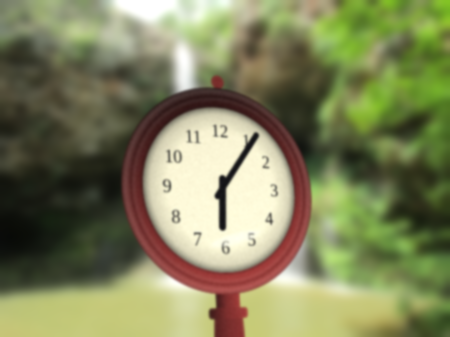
{"hour": 6, "minute": 6}
